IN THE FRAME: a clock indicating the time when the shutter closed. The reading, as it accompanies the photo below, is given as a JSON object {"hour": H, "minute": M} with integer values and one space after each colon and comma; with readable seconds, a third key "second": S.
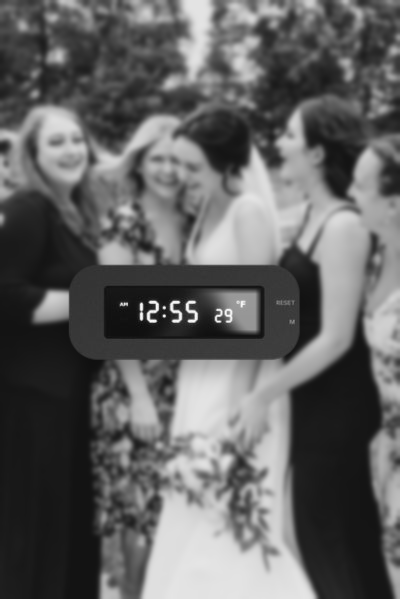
{"hour": 12, "minute": 55}
